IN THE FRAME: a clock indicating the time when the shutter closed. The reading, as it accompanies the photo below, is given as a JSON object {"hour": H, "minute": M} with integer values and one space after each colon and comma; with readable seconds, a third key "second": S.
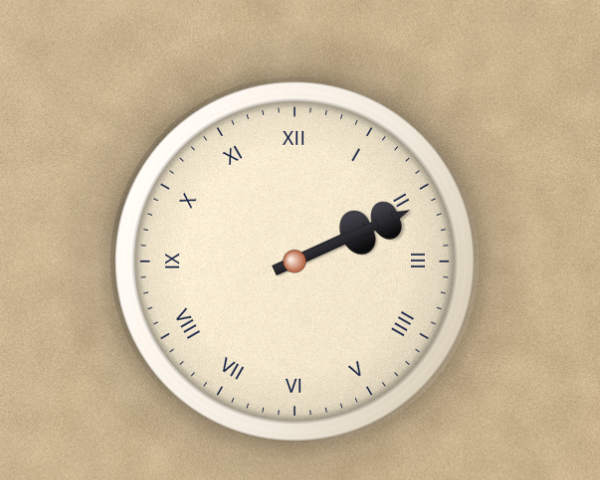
{"hour": 2, "minute": 11}
